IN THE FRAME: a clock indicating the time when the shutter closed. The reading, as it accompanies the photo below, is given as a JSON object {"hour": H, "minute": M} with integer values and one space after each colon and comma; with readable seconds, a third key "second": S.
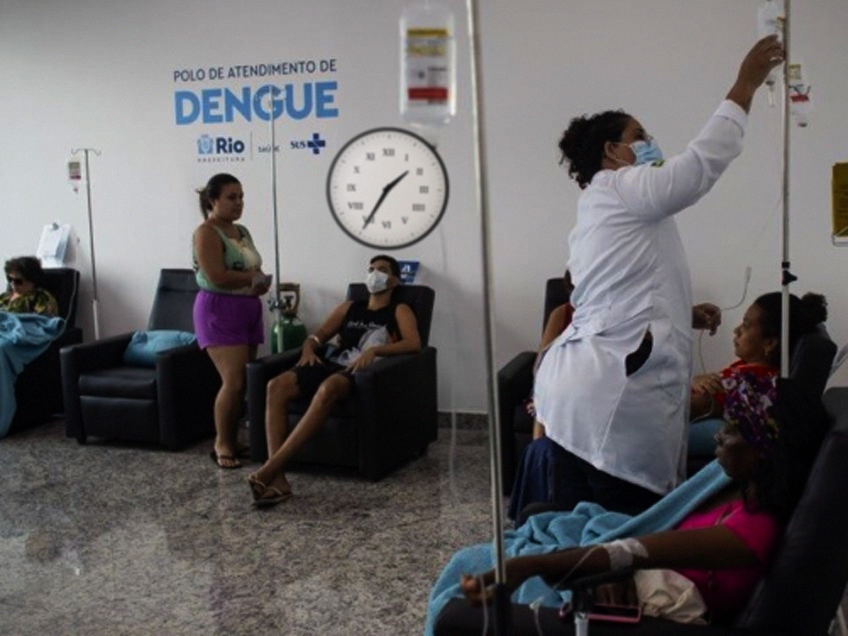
{"hour": 1, "minute": 35}
